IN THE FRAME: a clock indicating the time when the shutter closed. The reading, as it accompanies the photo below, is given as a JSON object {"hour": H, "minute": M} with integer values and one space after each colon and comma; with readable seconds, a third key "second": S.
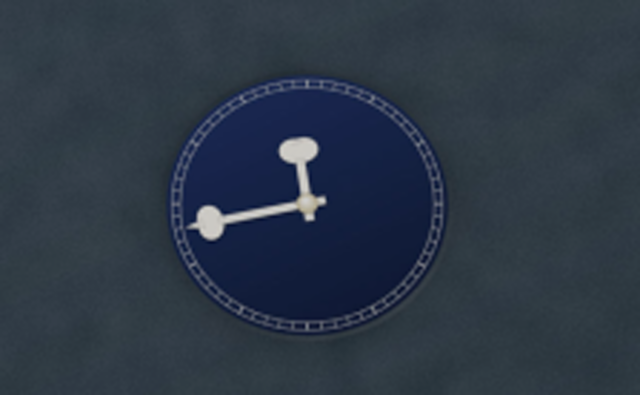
{"hour": 11, "minute": 43}
